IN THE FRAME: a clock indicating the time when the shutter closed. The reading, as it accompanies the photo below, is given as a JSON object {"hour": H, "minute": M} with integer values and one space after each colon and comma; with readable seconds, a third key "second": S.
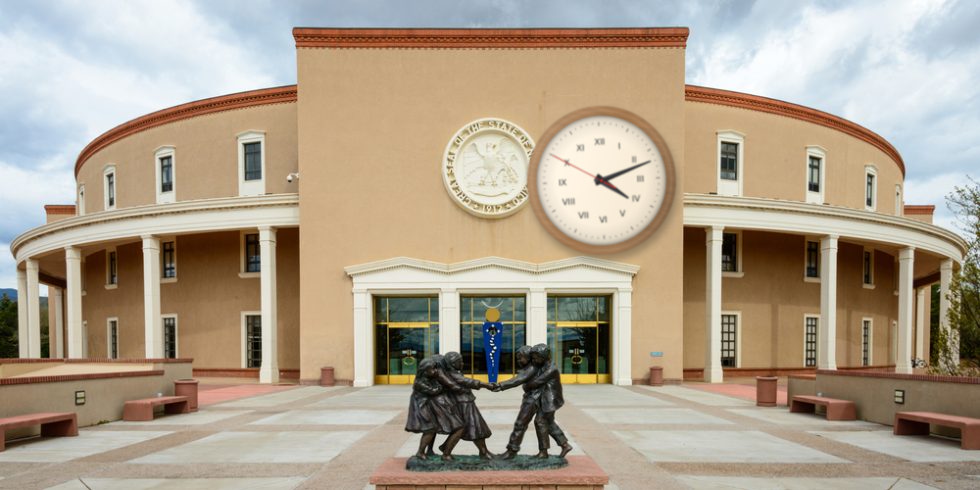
{"hour": 4, "minute": 11, "second": 50}
